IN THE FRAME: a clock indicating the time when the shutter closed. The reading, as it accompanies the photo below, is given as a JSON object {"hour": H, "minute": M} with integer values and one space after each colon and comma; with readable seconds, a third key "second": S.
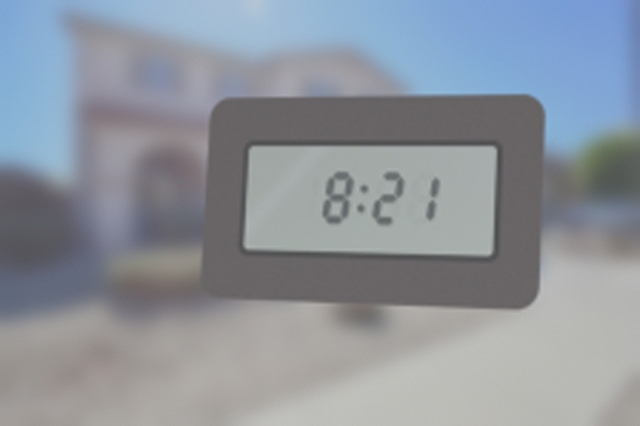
{"hour": 8, "minute": 21}
